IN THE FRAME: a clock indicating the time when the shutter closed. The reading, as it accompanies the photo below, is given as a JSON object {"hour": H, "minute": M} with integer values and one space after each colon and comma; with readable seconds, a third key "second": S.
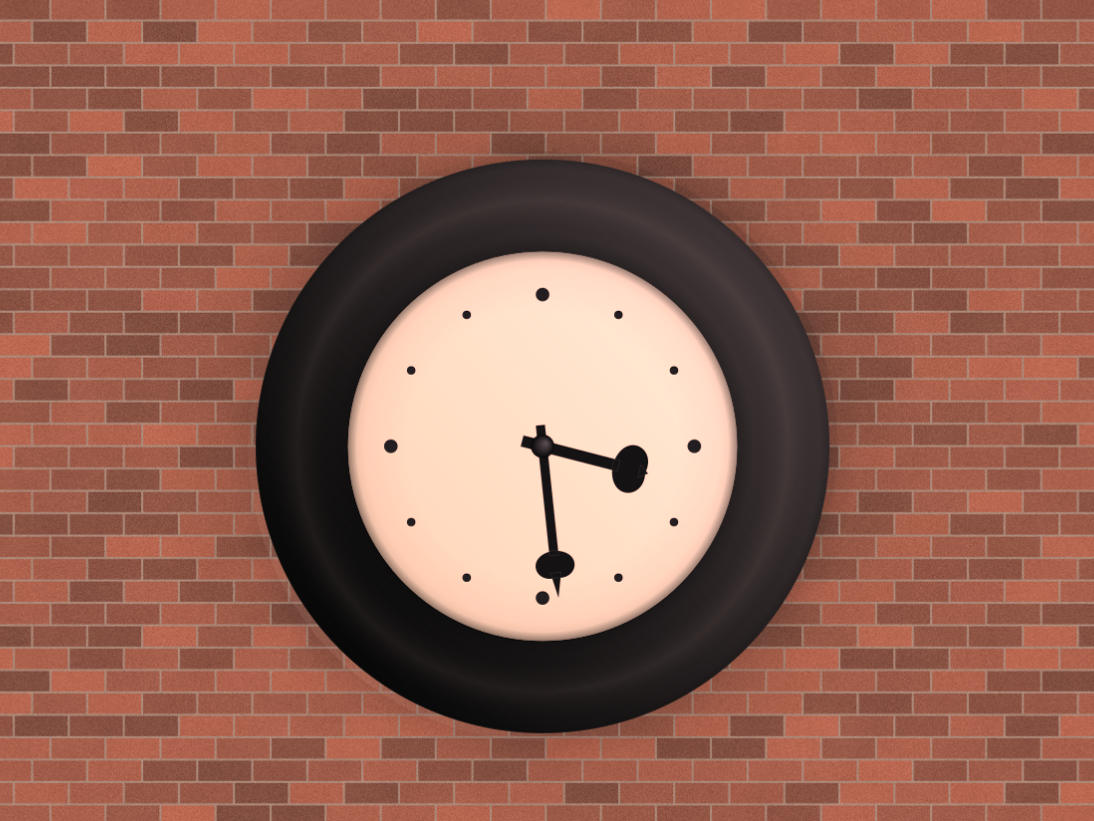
{"hour": 3, "minute": 29}
